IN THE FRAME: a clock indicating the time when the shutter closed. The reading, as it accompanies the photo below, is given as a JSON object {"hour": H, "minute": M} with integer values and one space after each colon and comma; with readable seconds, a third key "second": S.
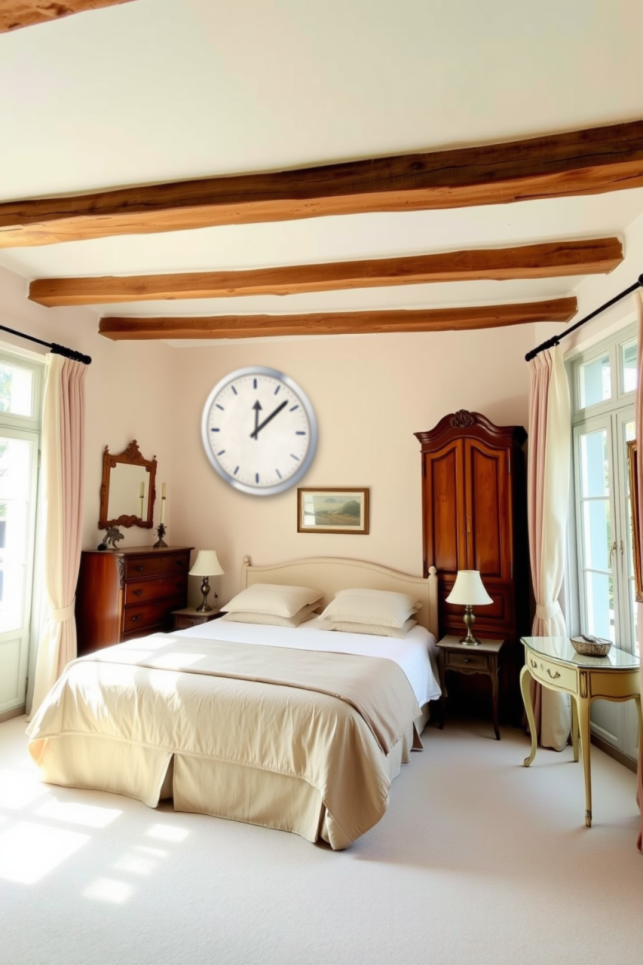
{"hour": 12, "minute": 8}
